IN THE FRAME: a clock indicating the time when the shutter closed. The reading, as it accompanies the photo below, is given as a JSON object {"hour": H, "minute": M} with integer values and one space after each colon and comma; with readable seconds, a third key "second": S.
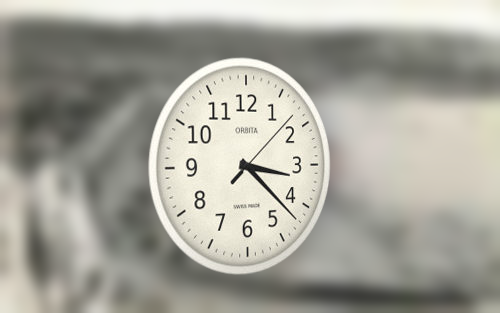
{"hour": 3, "minute": 22, "second": 8}
